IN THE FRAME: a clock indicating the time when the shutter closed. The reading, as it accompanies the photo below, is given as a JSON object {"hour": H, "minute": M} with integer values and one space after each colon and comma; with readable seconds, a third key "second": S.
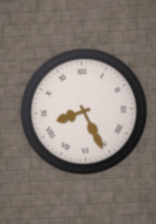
{"hour": 8, "minute": 26}
